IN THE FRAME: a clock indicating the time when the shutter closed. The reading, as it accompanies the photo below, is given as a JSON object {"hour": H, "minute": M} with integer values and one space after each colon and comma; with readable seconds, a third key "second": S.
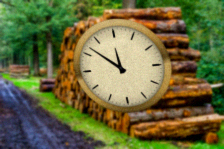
{"hour": 11, "minute": 52}
